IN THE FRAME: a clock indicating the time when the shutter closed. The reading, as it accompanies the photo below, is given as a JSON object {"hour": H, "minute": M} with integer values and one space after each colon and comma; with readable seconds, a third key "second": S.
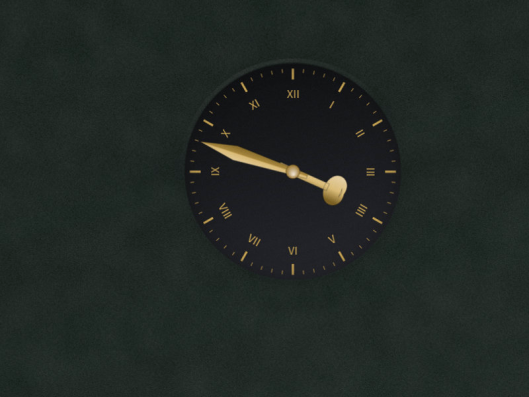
{"hour": 3, "minute": 48}
